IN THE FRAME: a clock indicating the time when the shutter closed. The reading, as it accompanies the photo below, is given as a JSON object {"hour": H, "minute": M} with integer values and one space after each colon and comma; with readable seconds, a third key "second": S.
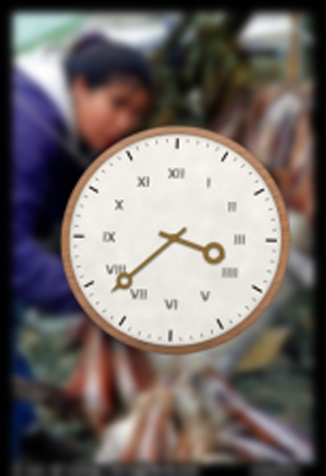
{"hour": 3, "minute": 38}
